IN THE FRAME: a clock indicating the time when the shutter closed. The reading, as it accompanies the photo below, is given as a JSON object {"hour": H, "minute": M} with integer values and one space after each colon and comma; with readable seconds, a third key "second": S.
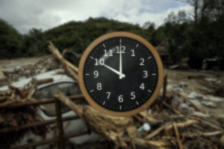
{"hour": 10, "minute": 0}
